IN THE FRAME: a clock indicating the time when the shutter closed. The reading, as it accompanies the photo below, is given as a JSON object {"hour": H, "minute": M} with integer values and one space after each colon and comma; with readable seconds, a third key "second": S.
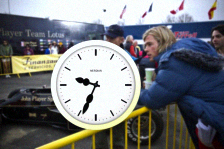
{"hour": 9, "minute": 34}
